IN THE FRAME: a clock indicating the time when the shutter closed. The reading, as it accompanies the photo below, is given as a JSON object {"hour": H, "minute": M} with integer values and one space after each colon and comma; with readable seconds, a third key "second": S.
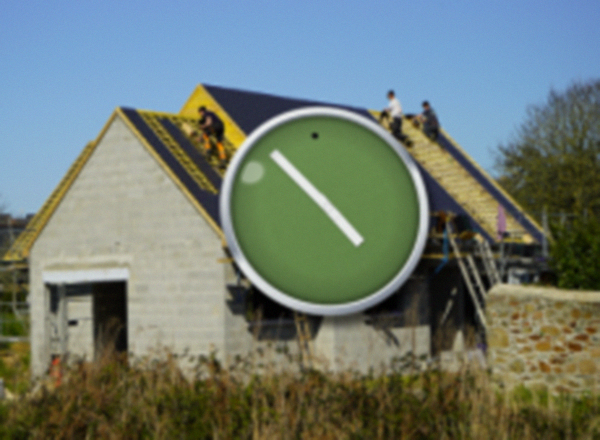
{"hour": 4, "minute": 54}
